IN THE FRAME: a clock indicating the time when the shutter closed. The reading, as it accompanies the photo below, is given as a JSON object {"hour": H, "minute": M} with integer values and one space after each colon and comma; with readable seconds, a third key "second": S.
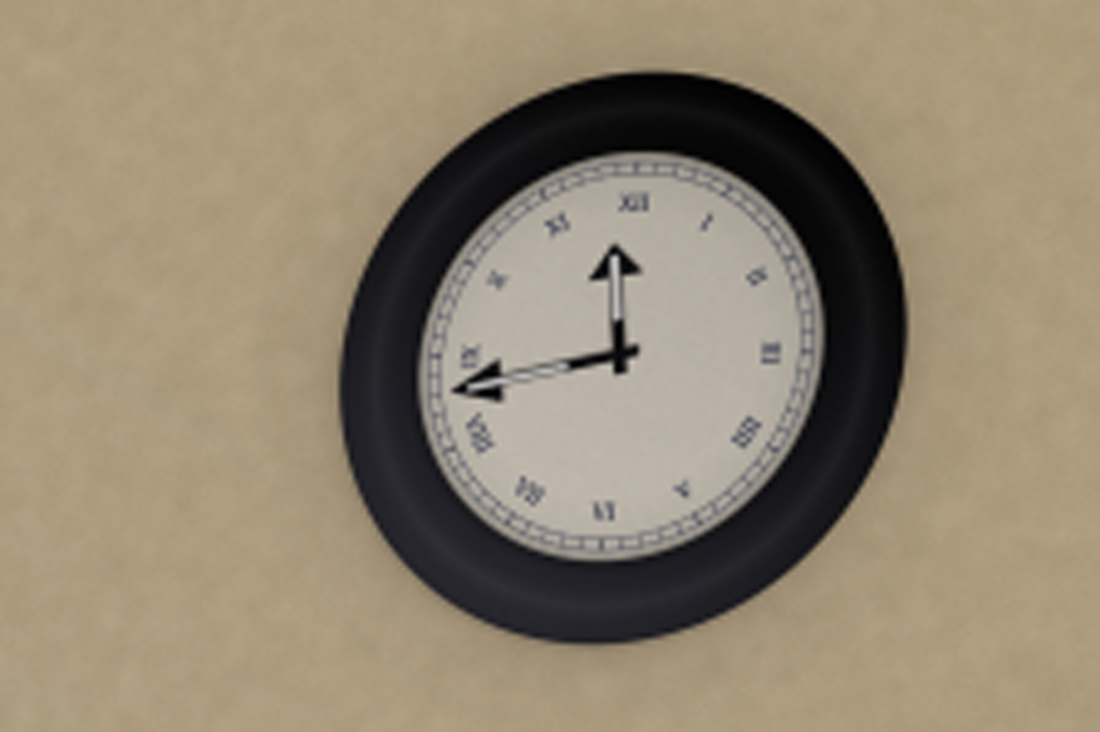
{"hour": 11, "minute": 43}
